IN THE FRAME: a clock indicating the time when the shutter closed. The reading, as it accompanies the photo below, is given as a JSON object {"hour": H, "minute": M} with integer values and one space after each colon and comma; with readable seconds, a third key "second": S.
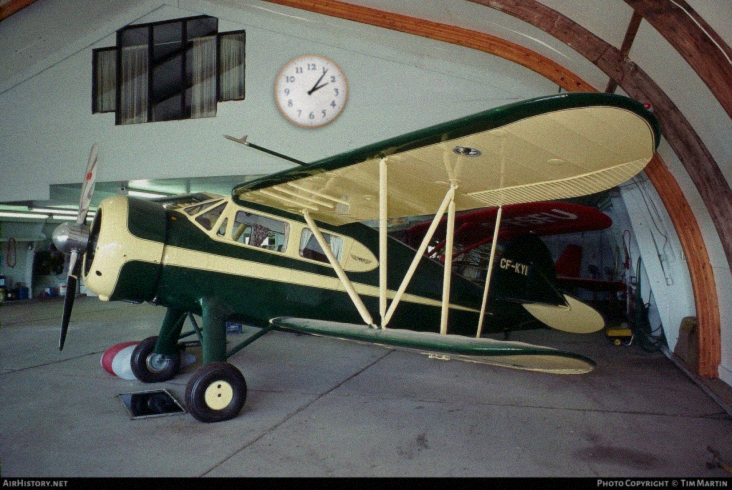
{"hour": 2, "minute": 6}
